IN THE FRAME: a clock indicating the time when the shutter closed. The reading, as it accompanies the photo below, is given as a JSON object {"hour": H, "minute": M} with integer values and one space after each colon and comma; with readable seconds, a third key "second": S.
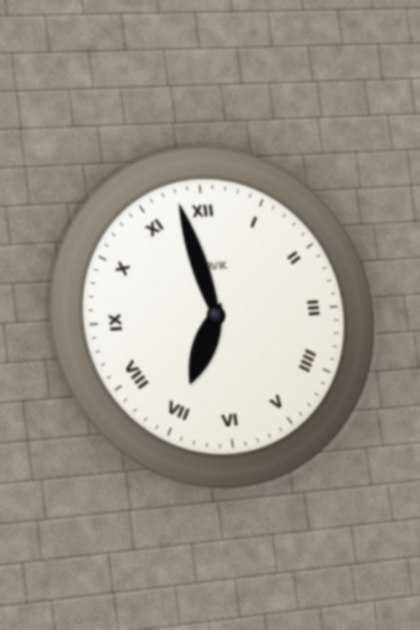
{"hour": 6, "minute": 58}
